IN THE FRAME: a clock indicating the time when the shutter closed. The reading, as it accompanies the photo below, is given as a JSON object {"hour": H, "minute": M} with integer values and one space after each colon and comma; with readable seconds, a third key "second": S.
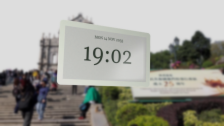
{"hour": 19, "minute": 2}
